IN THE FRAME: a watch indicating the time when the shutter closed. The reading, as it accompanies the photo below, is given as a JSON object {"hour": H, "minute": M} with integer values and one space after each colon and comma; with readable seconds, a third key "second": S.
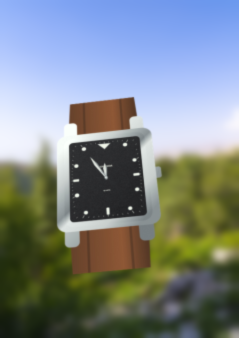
{"hour": 11, "minute": 55}
